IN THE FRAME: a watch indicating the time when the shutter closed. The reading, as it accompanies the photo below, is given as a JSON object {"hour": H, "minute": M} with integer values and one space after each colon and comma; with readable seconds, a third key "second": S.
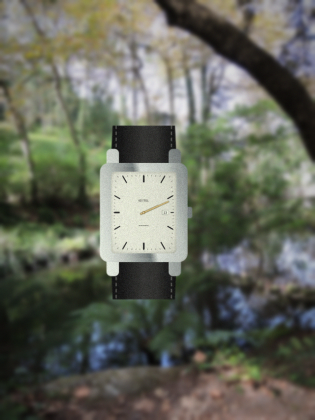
{"hour": 2, "minute": 11}
